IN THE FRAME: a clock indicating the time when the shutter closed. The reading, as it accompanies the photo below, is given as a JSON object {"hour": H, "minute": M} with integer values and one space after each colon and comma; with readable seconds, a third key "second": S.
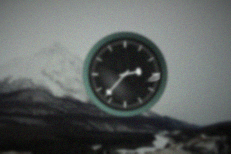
{"hour": 2, "minute": 37}
